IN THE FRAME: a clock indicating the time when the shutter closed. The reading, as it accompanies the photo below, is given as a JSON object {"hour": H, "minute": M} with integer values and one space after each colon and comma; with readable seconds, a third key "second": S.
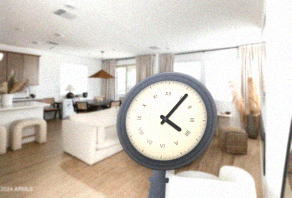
{"hour": 4, "minute": 6}
